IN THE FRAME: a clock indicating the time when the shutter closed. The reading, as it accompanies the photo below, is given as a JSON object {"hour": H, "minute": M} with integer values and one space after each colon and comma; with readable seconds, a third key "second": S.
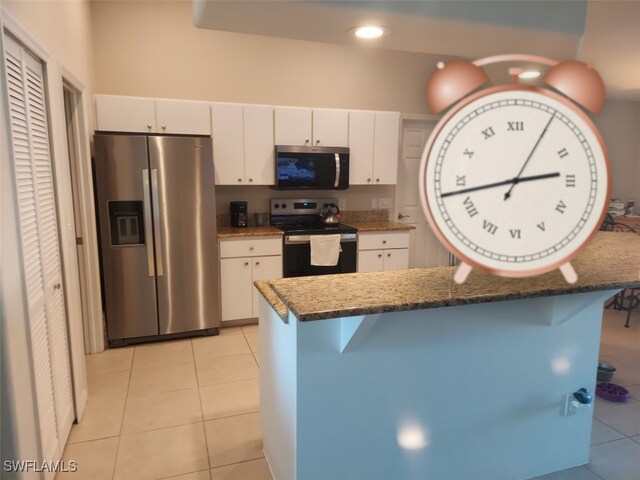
{"hour": 2, "minute": 43, "second": 5}
